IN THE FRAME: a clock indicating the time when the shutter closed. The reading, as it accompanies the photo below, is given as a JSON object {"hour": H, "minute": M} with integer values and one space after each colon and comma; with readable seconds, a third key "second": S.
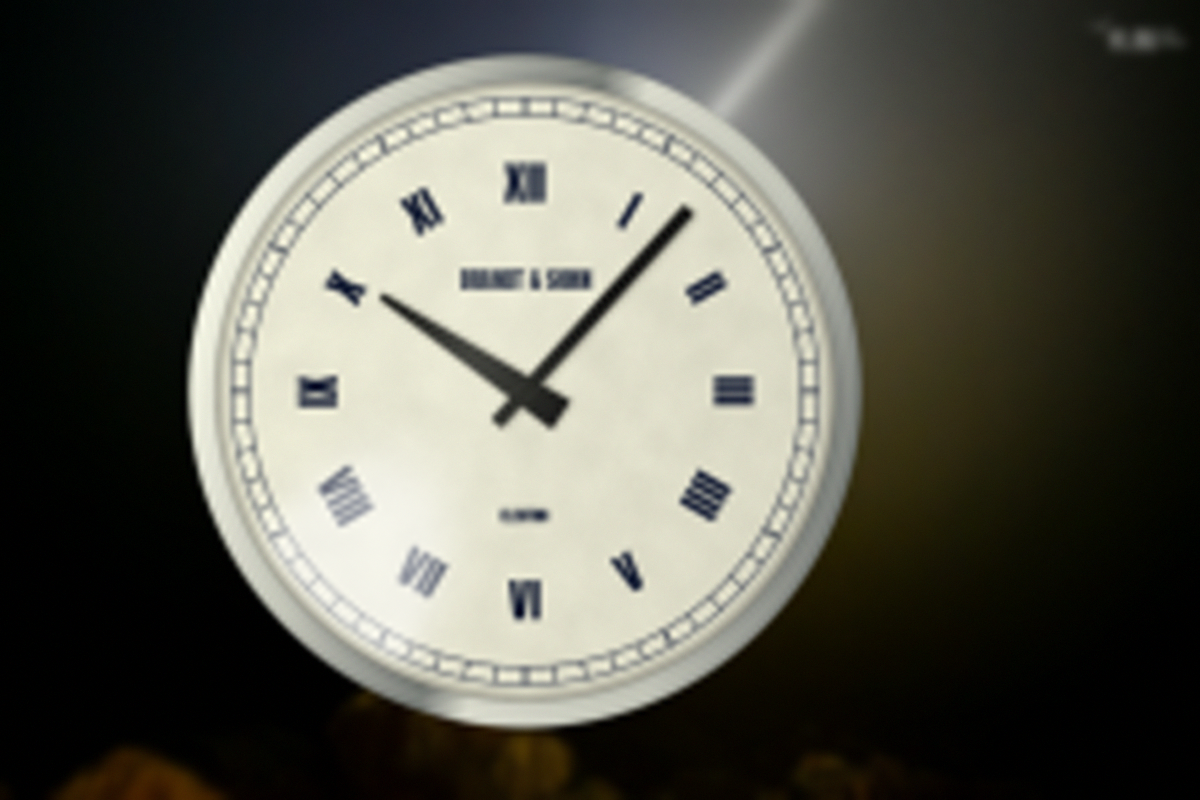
{"hour": 10, "minute": 7}
